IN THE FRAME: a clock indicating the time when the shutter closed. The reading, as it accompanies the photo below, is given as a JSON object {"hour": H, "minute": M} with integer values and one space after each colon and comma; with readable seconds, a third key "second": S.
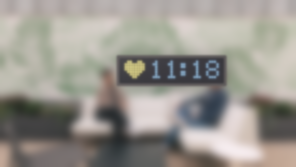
{"hour": 11, "minute": 18}
